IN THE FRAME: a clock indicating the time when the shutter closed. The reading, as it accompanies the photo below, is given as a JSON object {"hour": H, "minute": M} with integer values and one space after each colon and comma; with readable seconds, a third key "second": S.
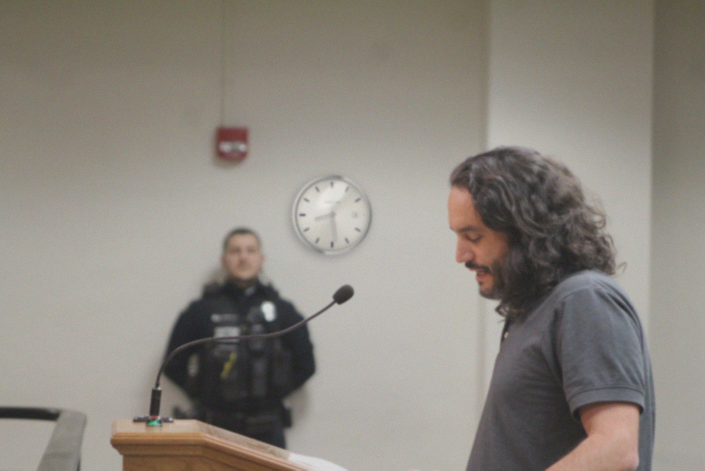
{"hour": 8, "minute": 29}
